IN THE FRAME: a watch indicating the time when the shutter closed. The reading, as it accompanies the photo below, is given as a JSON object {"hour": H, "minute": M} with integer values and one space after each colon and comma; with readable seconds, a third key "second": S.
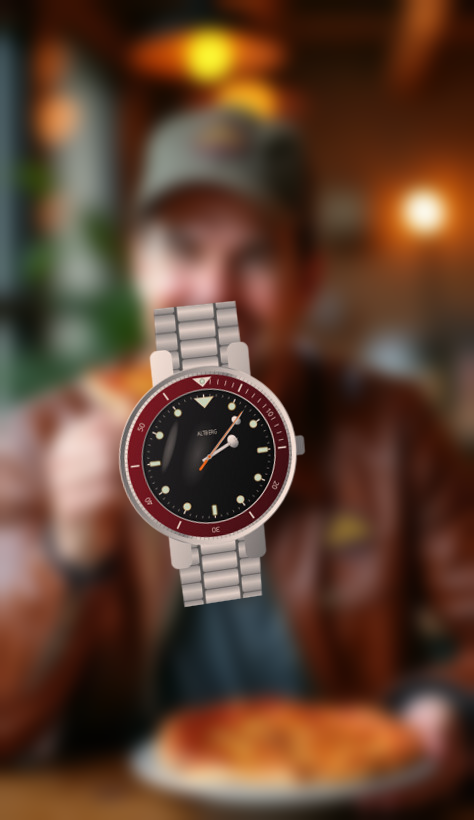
{"hour": 2, "minute": 7, "second": 7}
